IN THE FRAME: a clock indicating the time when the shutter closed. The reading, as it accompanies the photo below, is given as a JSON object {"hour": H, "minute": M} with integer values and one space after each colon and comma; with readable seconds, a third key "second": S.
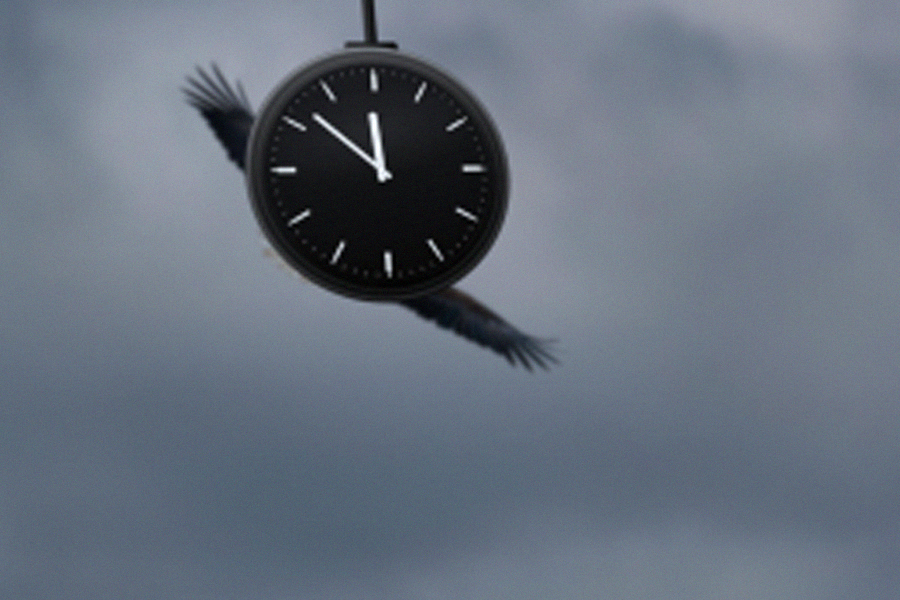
{"hour": 11, "minute": 52}
